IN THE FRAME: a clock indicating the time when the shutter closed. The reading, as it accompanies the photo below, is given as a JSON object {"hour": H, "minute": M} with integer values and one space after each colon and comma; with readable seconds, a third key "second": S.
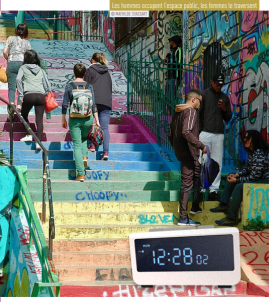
{"hour": 12, "minute": 28, "second": 2}
